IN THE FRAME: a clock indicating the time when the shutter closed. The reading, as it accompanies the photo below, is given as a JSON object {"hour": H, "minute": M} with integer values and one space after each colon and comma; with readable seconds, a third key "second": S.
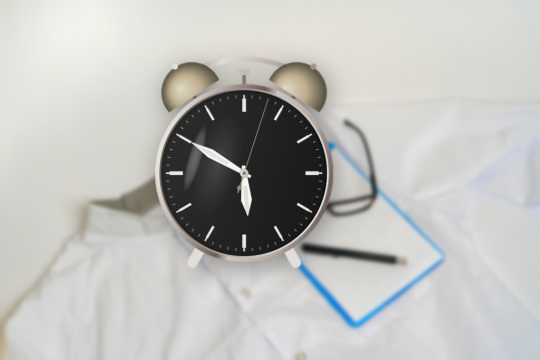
{"hour": 5, "minute": 50, "second": 3}
